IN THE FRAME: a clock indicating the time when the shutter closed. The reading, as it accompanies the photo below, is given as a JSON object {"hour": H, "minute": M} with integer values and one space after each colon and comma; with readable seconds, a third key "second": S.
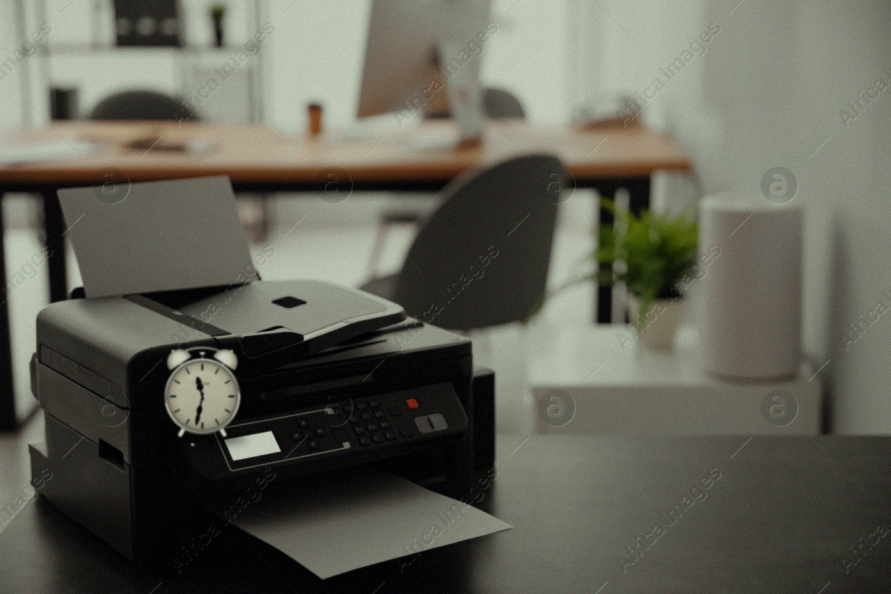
{"hour": 11, "minute": 32}
